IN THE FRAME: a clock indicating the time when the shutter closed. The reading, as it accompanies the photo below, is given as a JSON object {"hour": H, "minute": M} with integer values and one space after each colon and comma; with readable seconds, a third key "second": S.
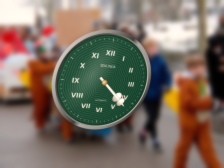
{"hour": 4, "minute": 22}
